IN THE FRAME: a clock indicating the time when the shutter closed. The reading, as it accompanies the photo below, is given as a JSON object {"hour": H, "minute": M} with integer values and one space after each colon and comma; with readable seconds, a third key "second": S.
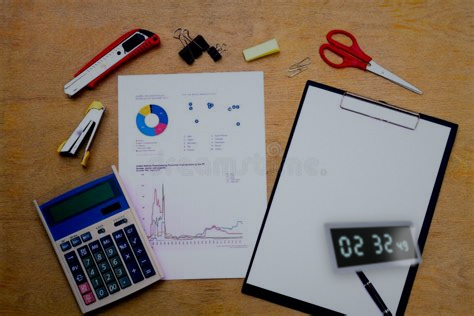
{"hour": 2, "minute": 32}
